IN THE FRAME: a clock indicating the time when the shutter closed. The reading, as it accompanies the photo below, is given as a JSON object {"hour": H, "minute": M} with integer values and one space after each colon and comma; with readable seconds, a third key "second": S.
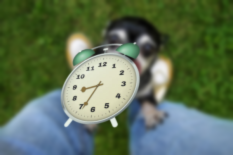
{"hour": 8, "minute": 34}
